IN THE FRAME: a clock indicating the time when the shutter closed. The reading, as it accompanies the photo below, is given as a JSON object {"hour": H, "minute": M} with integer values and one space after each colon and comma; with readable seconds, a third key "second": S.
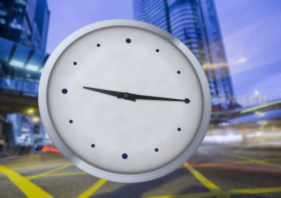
{"hour": 9, "minute": 15}
